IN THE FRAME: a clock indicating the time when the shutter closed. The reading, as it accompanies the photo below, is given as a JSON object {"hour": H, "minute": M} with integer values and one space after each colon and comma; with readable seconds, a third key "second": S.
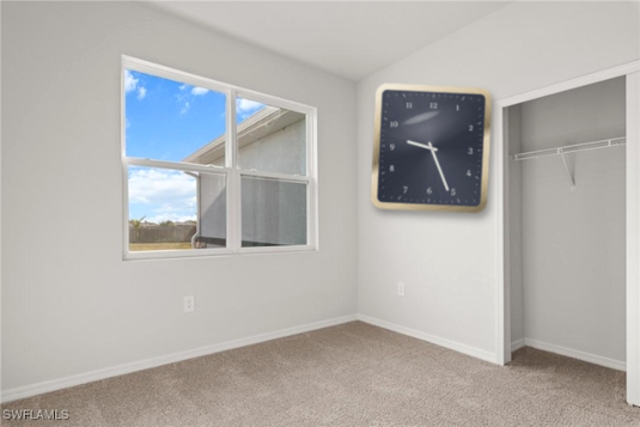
{"hour": 9, "minute": 26}
